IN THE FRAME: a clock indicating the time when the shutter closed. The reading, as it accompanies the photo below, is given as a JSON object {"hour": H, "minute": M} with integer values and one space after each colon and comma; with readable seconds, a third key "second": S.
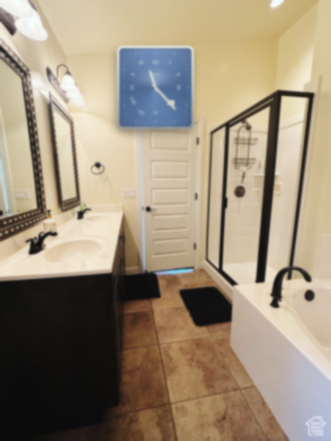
{"hour": 11, "minute": 23}
